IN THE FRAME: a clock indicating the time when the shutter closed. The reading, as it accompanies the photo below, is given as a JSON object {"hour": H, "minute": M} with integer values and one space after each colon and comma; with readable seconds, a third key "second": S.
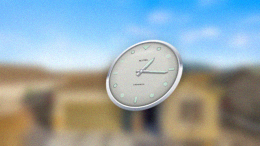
{"hour": 1, "minute": 16}
